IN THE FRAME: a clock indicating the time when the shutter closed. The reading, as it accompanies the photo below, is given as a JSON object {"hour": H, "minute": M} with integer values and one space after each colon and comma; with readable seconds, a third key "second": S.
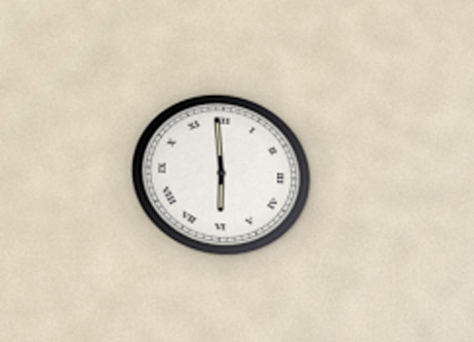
{"hour": 5, "minute": 59}
